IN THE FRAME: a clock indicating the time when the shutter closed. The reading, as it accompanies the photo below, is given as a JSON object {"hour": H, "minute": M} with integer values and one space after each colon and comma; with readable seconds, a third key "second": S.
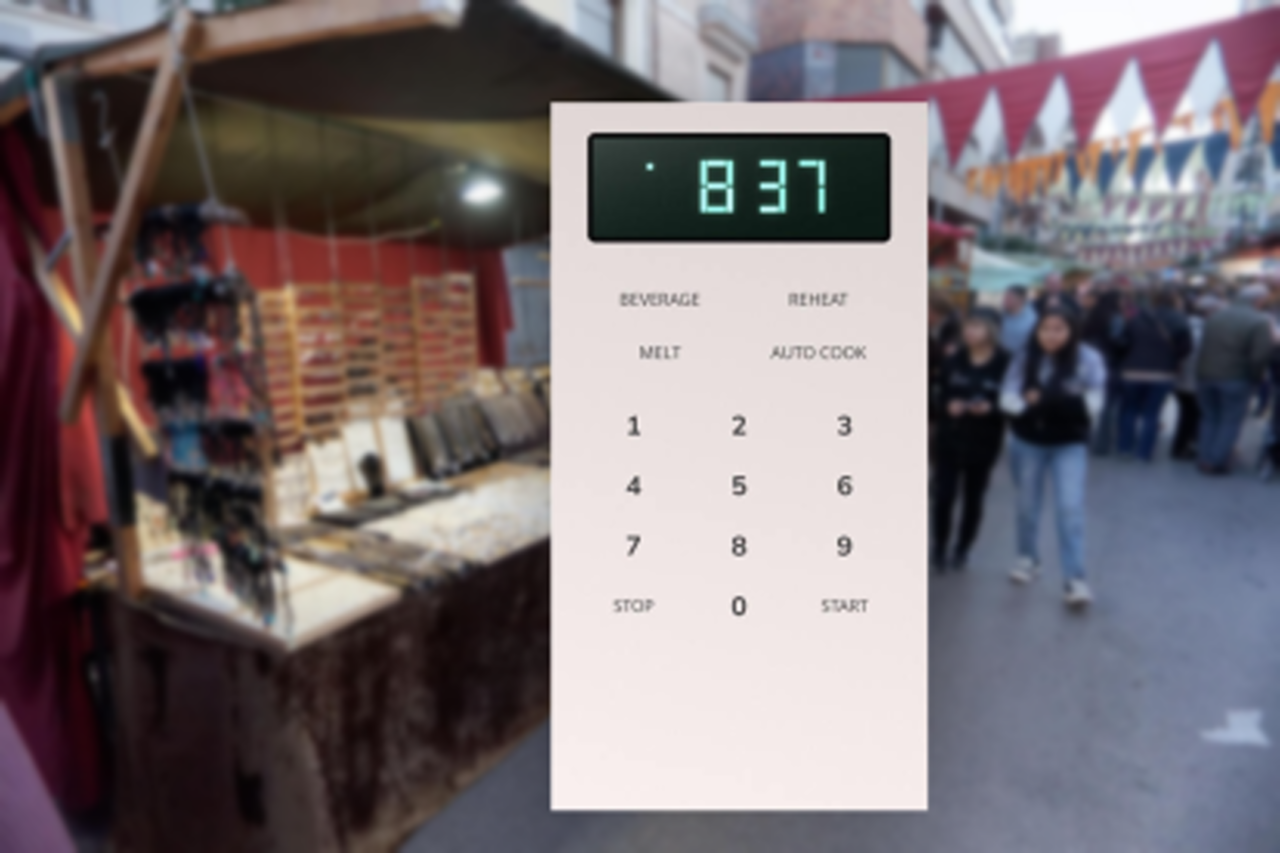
{"hour": 8, "minute": 37}
